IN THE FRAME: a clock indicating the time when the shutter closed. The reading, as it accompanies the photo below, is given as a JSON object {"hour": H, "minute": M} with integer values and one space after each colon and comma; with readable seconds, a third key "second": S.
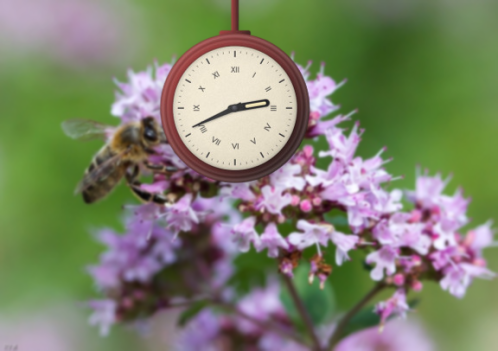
{"hour": 2, "minute": 41}
